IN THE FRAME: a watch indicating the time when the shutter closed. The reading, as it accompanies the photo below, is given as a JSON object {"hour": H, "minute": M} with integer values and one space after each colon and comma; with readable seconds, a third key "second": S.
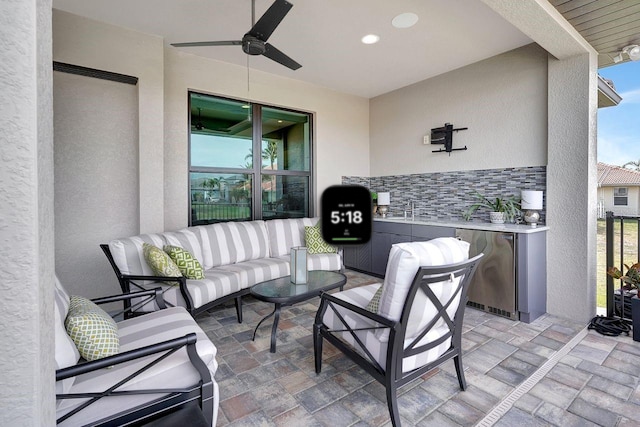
{"hour": 5, "minute": 18}
